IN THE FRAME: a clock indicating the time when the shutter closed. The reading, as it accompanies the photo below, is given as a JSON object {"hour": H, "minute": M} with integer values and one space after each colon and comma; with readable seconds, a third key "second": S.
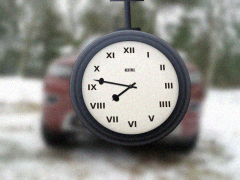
{"hour": 7, "minute": 47}
